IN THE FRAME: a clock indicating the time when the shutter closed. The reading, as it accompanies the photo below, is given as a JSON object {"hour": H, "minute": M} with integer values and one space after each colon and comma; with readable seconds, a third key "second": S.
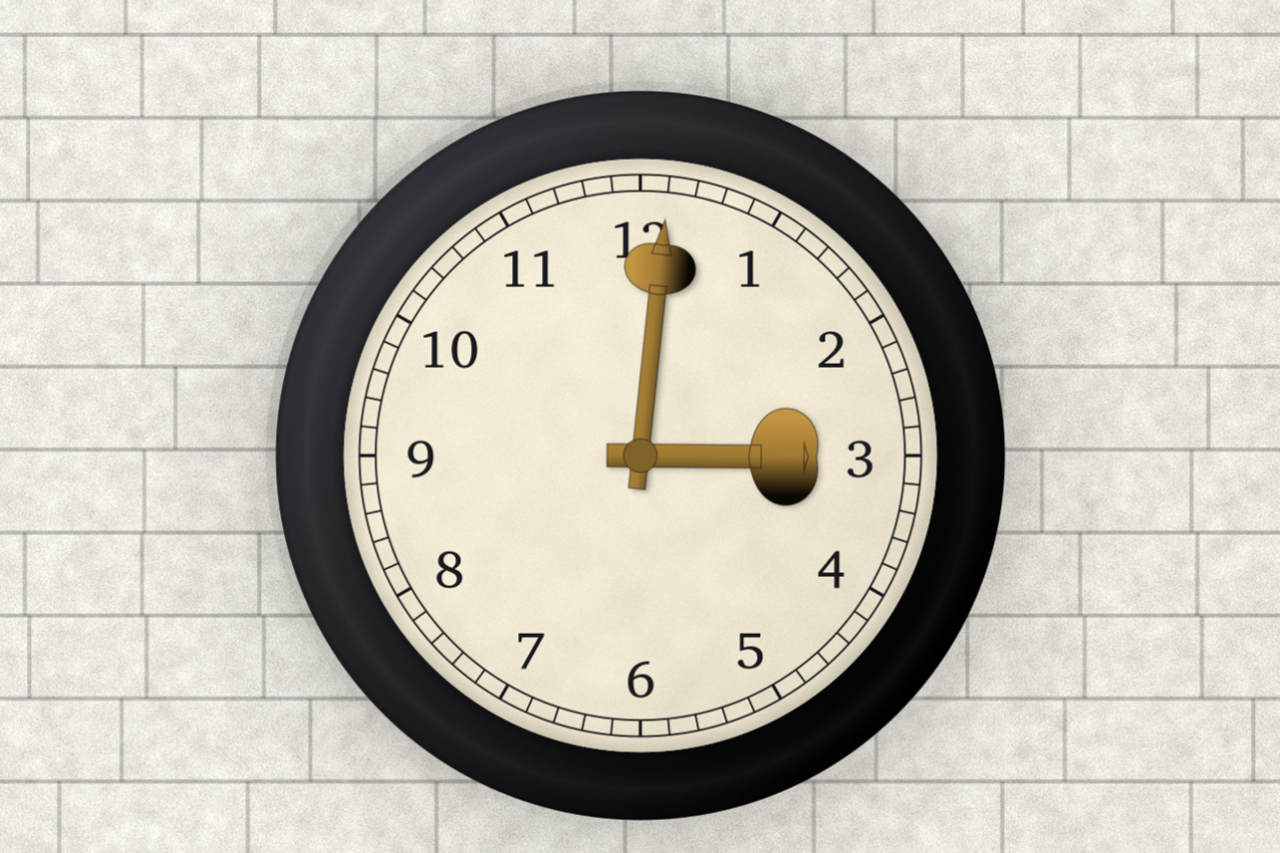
{"hour": 3, "minute": 1}
